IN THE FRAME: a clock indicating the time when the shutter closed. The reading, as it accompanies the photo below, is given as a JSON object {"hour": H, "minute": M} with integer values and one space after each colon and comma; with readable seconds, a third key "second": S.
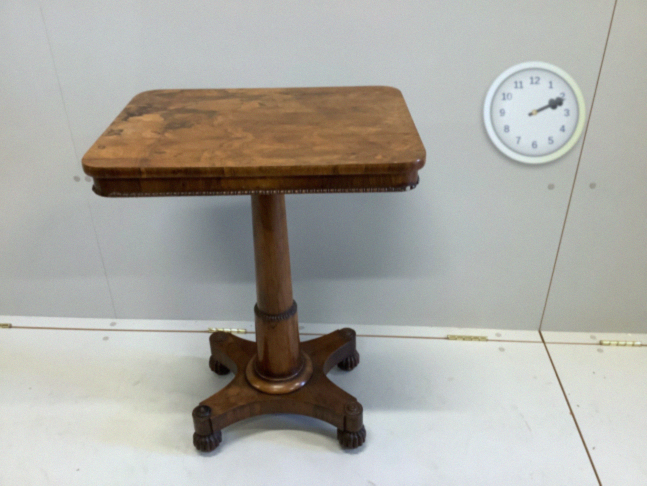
{"hour": 2, "minute": 11}
